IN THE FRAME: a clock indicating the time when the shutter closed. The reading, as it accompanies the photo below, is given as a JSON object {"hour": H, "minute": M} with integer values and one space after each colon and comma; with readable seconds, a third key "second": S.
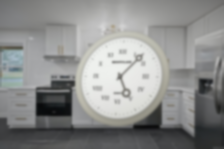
{"hour": 5, "minute": 7}
